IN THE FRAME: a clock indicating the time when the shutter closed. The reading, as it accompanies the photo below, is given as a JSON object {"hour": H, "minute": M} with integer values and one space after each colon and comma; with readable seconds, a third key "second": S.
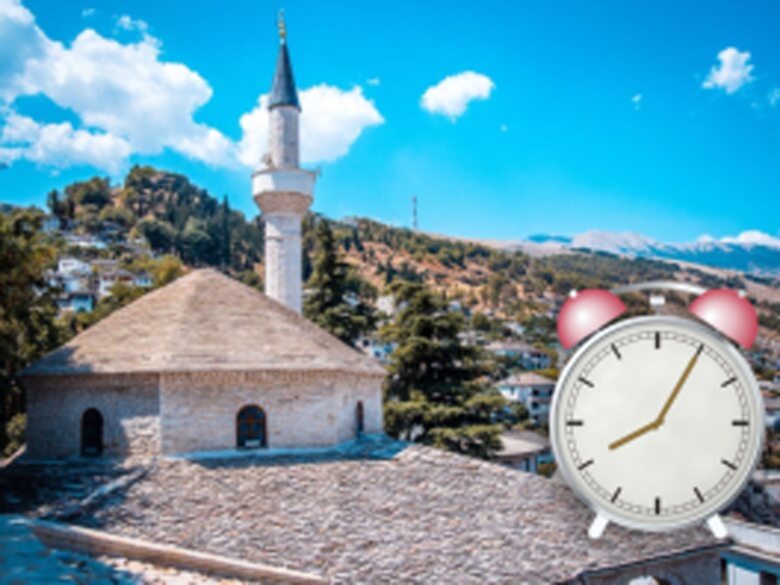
{"hour": 8, "minute": 5}
